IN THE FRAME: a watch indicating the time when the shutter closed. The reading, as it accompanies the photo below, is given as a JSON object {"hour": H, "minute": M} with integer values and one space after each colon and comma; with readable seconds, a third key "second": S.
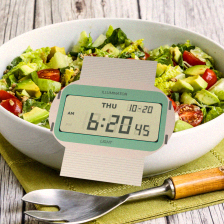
{"hour": 6, "minute": 20, "second": 45}
